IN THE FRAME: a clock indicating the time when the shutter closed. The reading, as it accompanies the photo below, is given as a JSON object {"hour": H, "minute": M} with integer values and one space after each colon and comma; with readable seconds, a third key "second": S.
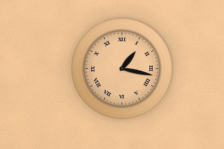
{"hour": 1, "minute": 17}
